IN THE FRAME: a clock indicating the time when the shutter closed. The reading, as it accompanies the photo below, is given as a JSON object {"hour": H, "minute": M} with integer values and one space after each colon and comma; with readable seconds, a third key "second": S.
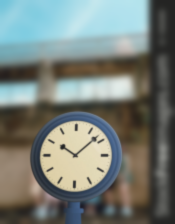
{"hour": 10, "minute": 8}
